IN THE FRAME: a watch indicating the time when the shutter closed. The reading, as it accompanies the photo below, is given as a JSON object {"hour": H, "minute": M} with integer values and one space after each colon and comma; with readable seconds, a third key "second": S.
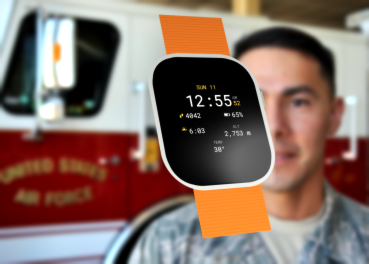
{"hour": 12, "minute": 55}
